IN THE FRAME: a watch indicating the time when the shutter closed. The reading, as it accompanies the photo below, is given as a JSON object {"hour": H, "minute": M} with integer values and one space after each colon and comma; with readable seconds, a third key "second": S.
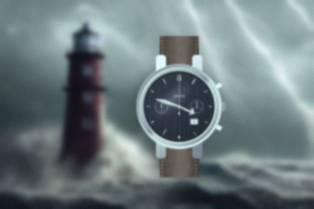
{"hour": 3, "minute": 48}
